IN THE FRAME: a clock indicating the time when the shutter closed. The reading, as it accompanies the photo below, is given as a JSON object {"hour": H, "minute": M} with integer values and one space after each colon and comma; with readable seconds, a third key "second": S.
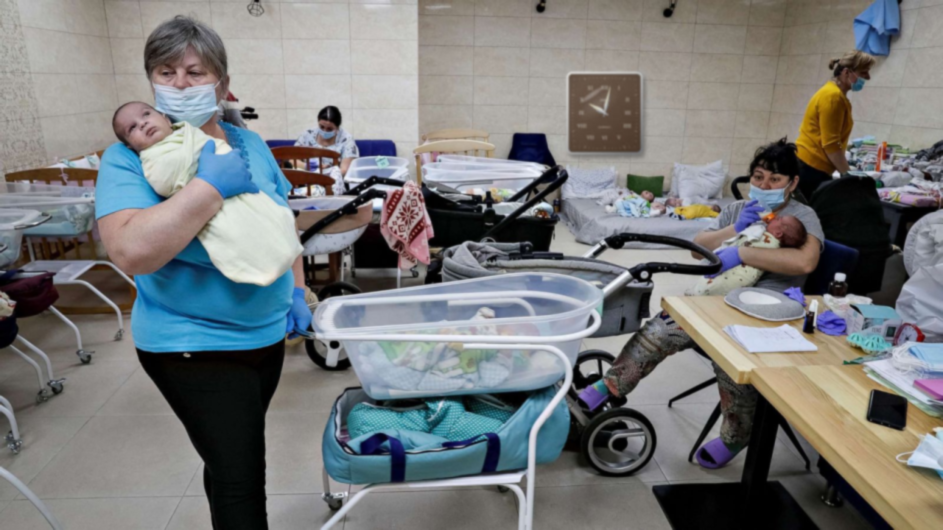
{"hour": 10, "minute": 2}
